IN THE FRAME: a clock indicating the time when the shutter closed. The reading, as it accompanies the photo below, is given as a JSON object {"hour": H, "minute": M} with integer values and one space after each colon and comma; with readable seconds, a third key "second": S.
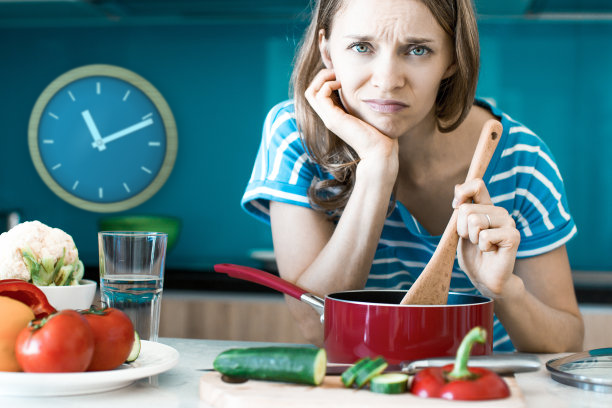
{"hour": 11, "minute": 11}
